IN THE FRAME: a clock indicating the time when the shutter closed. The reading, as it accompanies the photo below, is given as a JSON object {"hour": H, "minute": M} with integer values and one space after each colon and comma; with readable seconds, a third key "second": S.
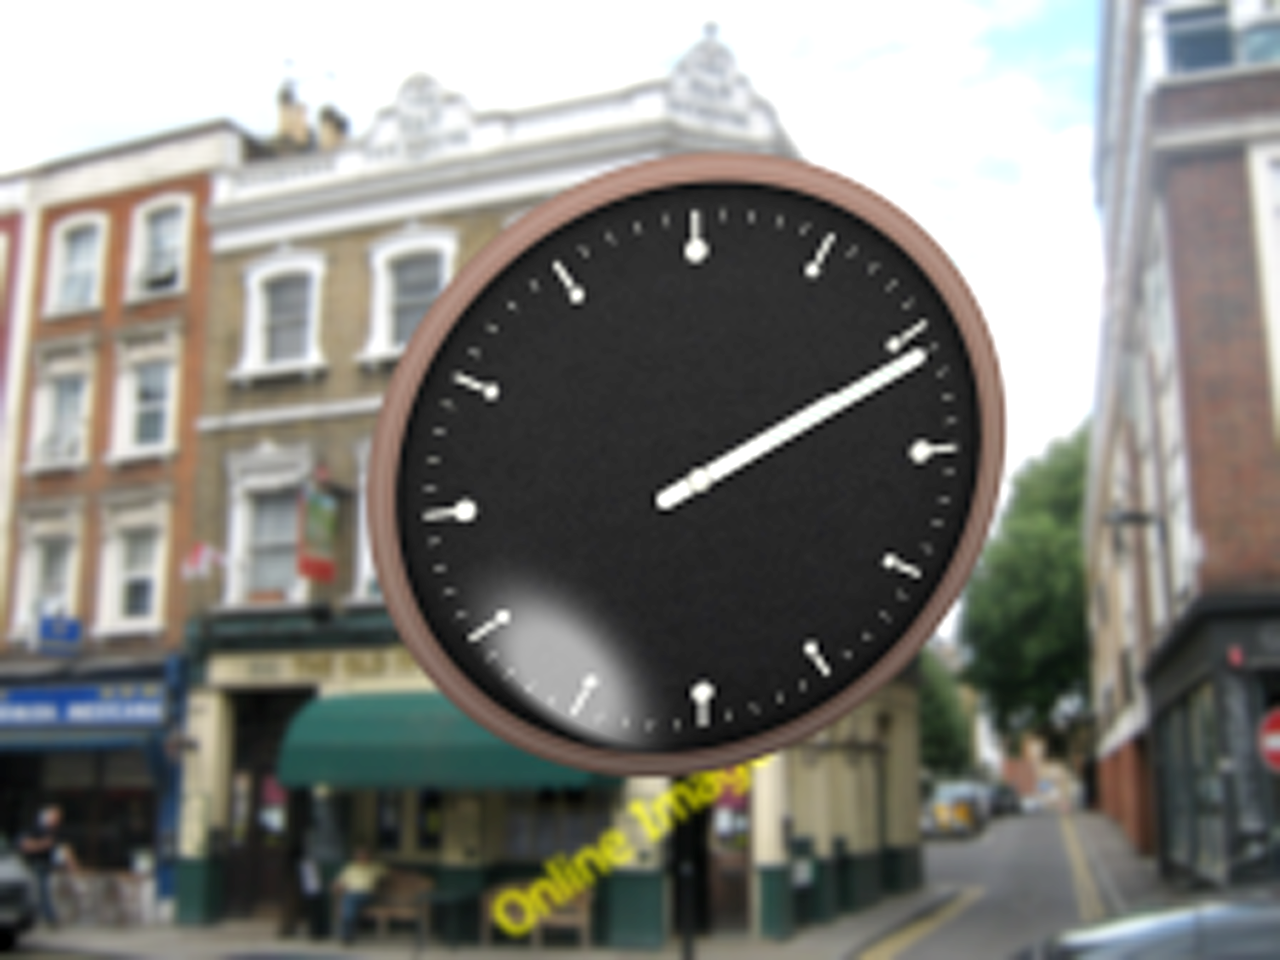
{"hour": 2, "minute": 11}
